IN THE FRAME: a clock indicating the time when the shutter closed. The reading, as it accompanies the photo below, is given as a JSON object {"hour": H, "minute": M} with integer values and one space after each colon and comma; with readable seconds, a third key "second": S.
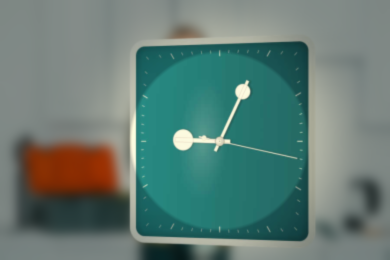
{"hour": 9, "minute": 4, "second": 17}
